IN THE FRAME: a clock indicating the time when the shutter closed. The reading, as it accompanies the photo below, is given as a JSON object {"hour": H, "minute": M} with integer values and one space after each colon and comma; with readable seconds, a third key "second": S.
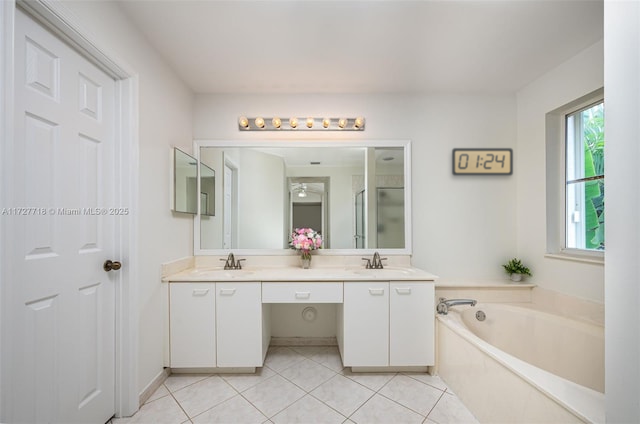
{"hour": 1, "minute": 24}
